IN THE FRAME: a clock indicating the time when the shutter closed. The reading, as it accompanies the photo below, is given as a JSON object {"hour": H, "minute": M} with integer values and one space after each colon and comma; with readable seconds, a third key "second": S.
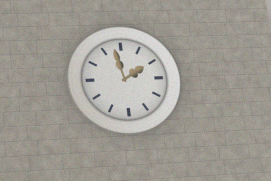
{"hour": 1, "minute": 58}
